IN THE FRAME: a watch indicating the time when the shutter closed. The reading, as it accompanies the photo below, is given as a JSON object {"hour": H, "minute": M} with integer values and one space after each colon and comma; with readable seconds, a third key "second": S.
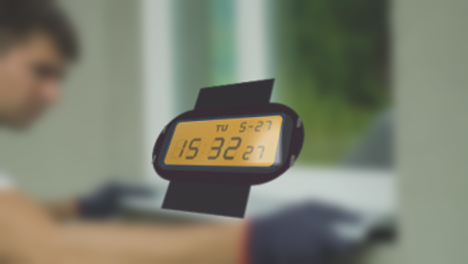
{"hour": 15, "minute": 32, "second": 27}
